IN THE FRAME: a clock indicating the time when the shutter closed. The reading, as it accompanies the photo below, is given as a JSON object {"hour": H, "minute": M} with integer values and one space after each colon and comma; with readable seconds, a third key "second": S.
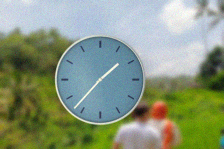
{"hour": 1, "minute": 37}
